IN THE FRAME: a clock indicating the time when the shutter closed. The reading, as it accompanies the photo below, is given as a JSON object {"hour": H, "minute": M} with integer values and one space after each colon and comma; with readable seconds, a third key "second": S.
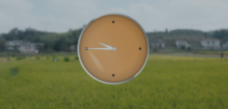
{"hour": 9, "minute": 45}
